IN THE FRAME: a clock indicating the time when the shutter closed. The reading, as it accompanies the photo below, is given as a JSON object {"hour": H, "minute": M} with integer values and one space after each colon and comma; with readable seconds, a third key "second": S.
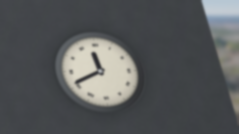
{"hour": 11, "minute": 41}
